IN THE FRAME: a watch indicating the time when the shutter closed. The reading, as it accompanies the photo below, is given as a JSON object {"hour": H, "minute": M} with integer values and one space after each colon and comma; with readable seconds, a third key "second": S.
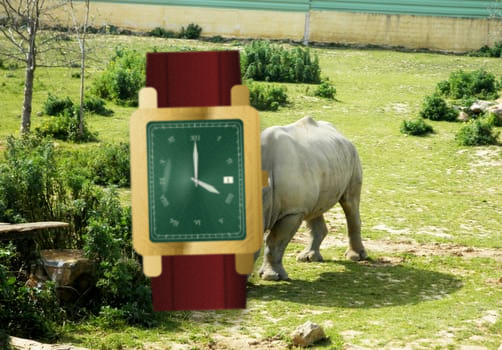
{"hour": 4, "minute": 0}
